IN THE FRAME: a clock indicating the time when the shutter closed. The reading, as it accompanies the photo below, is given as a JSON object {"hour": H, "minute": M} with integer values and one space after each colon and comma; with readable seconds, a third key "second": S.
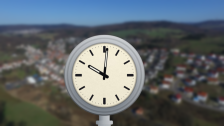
{"hour": 10, "minute": 1}
